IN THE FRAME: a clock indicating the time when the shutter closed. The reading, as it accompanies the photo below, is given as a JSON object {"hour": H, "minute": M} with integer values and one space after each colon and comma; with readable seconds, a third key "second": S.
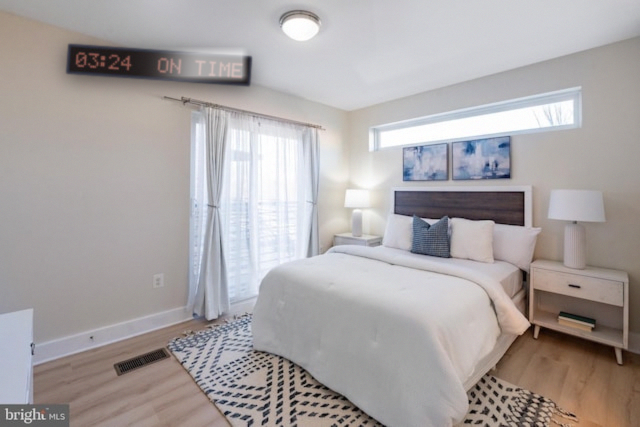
{"hour": 3, "minute": 24}
